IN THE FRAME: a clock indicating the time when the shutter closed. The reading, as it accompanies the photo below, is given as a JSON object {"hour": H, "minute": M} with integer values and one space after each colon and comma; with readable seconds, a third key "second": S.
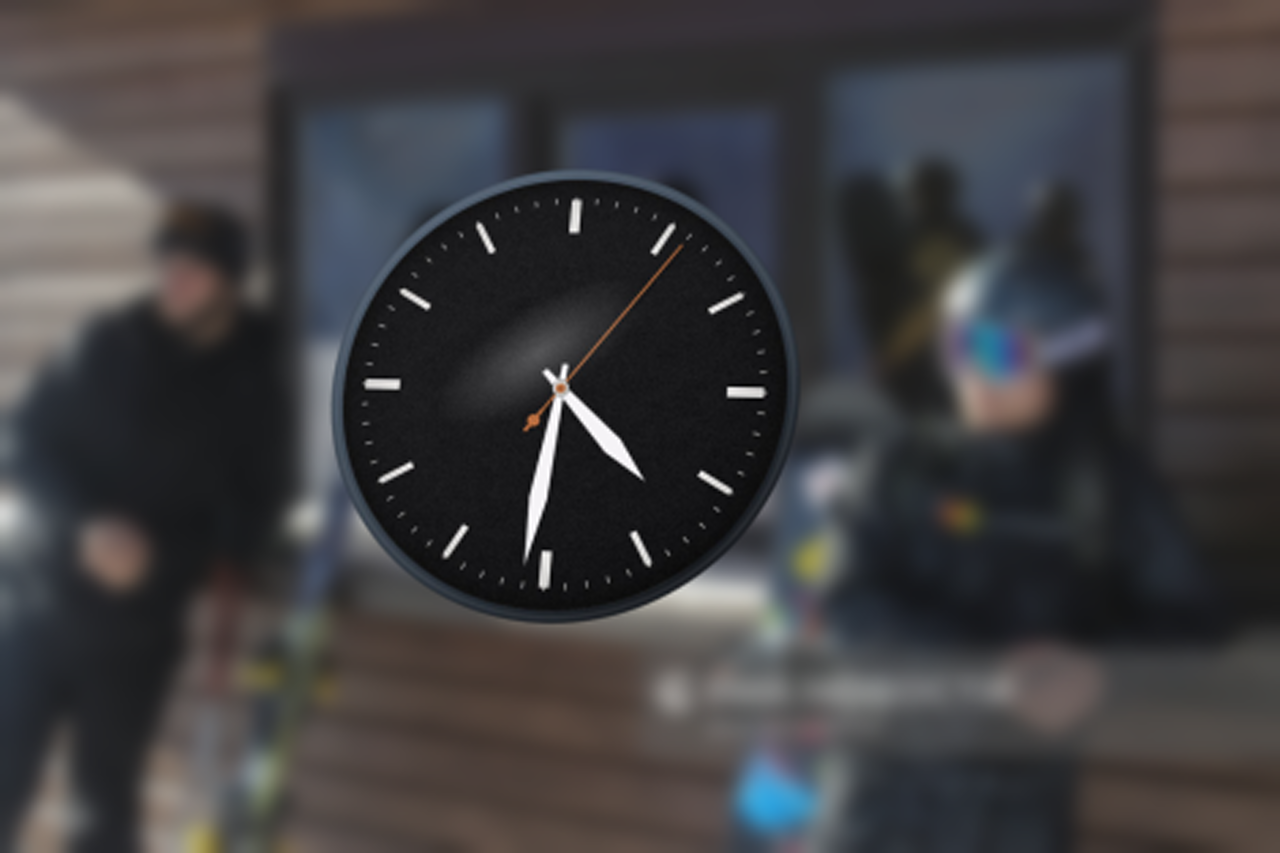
{"hour": 4, "minute": 31, "second": 6}
